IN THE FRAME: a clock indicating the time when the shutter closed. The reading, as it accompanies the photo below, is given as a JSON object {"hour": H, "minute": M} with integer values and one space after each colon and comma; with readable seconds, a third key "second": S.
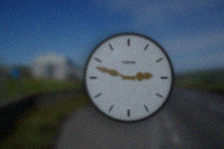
{"hour": 2, "minute": 48}
